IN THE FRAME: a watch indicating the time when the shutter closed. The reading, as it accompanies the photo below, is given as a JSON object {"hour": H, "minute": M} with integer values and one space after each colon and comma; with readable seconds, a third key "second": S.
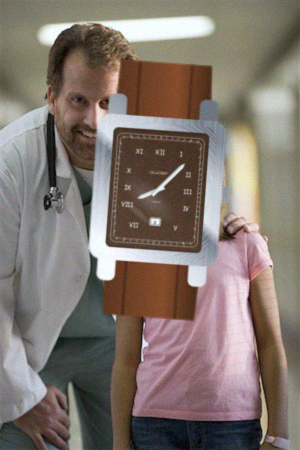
{"hour": 8, "minute": 7}
